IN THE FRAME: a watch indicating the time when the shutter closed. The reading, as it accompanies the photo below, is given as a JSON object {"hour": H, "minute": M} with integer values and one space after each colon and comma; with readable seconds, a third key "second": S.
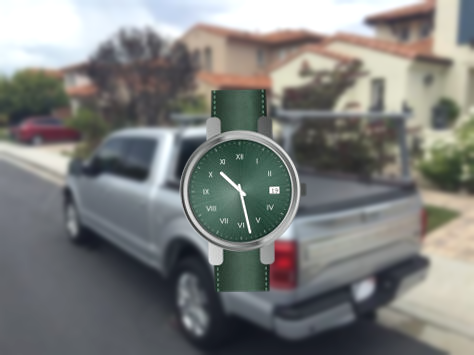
{"hour": 10, "minute": 28}
